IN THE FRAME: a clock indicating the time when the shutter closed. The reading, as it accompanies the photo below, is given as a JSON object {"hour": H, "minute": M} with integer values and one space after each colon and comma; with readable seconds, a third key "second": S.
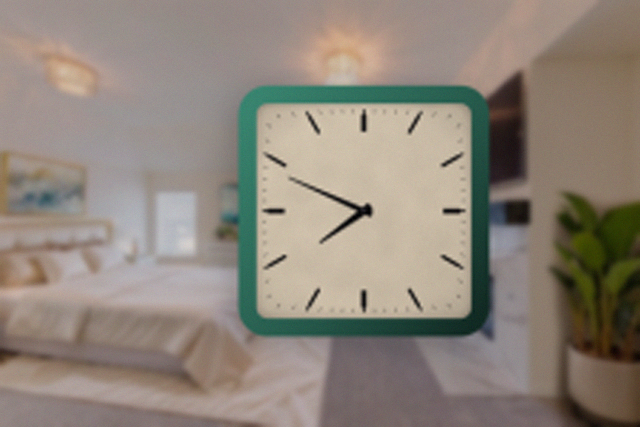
{"hour": 7, "minute": 49}
